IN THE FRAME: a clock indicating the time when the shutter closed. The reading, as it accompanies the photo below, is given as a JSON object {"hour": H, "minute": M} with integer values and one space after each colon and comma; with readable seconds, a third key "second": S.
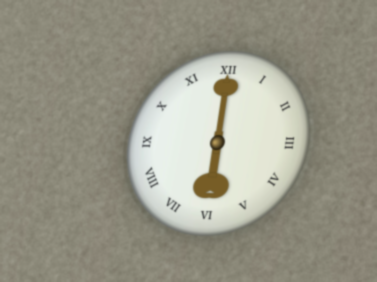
{"hour": 6, "minute": 0}
